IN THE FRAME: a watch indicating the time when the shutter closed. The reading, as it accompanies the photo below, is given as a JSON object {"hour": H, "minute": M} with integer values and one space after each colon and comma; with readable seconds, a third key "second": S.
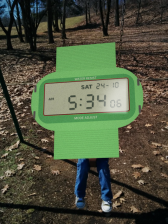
{"hour": 5, "minute": 34, "second": 6}
